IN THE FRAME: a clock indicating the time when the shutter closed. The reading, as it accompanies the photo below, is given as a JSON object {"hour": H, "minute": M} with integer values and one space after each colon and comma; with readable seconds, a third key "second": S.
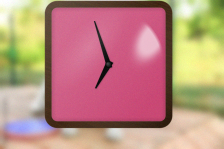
{"hour": 6, "minute": 57}
